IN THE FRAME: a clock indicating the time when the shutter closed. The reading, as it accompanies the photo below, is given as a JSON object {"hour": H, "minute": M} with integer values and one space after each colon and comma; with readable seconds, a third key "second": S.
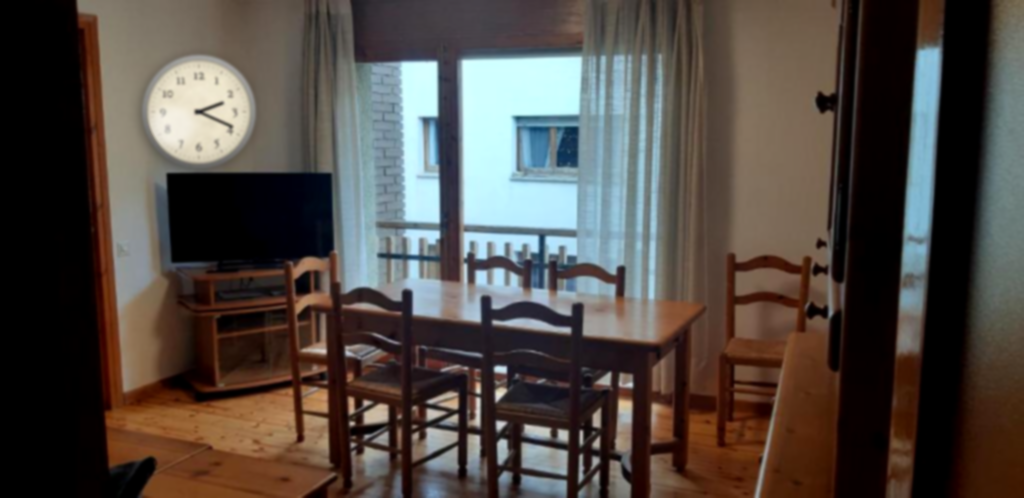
{"hour": 2, "minute": 19}
